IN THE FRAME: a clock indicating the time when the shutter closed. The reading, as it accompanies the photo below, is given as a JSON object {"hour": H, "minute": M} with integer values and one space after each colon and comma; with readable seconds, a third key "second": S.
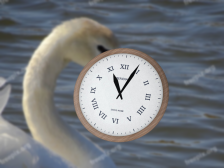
{"hour": 11, "minute": 4}
